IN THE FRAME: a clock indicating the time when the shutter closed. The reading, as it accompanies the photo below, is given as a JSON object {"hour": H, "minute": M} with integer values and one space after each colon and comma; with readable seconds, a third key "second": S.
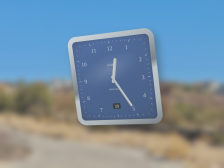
{"hour": 12, "minute": 25}
